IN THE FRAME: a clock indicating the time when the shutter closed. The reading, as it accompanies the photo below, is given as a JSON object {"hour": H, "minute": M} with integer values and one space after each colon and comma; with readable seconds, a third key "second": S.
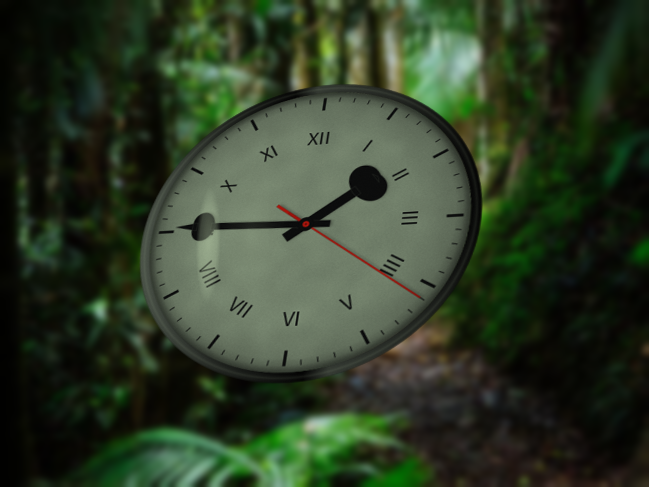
{"hour": 1, "minute": 45, "second": 21}
